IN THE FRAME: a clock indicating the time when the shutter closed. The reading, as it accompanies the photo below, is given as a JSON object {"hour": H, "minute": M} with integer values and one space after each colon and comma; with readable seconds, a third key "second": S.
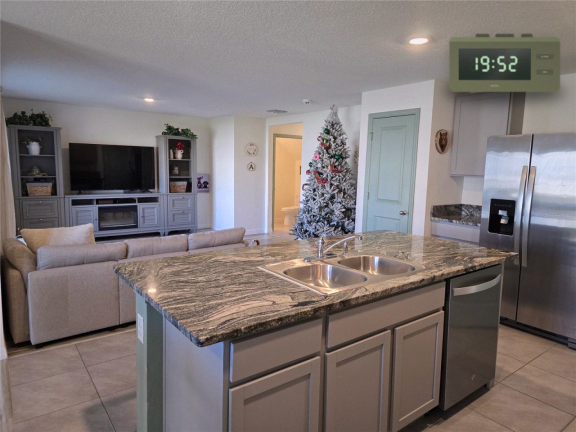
{"hour": 19, "minute": 52}
